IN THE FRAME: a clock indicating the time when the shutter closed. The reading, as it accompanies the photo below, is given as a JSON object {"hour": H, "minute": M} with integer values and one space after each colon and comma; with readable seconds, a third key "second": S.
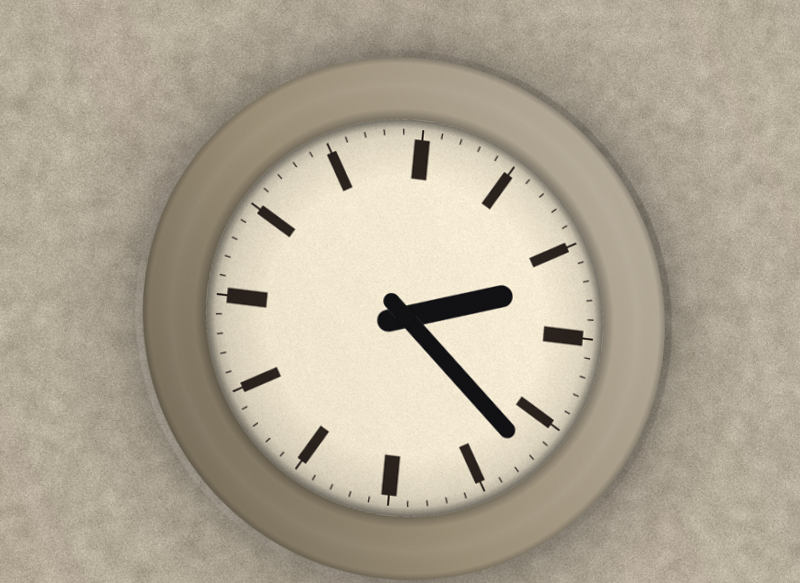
{"hour": 2, "minute": 22}
